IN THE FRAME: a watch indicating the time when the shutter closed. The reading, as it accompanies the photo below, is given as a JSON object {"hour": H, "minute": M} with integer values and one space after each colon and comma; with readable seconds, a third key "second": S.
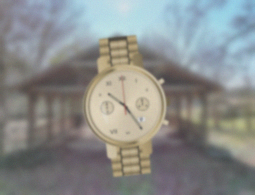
{"hour": 10, "minute": 25}
